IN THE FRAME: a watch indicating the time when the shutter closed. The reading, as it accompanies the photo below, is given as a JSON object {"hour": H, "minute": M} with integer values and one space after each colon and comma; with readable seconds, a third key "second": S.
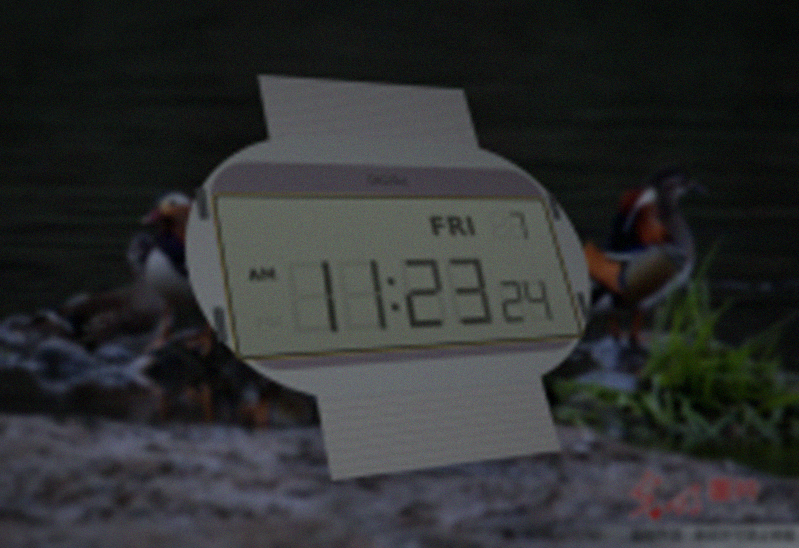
{"hour": 11, "minute": 23, "second": 24}
